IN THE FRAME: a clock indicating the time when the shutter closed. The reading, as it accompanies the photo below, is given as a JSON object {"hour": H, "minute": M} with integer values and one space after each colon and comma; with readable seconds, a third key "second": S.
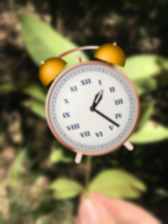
{"hour": 1, "minute": 23}
